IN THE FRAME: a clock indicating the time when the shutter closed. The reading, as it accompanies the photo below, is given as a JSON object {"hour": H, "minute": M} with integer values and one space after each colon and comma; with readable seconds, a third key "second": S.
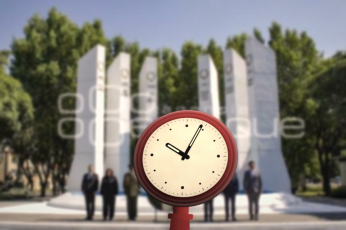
{"hour": 10, "minute": 4}
